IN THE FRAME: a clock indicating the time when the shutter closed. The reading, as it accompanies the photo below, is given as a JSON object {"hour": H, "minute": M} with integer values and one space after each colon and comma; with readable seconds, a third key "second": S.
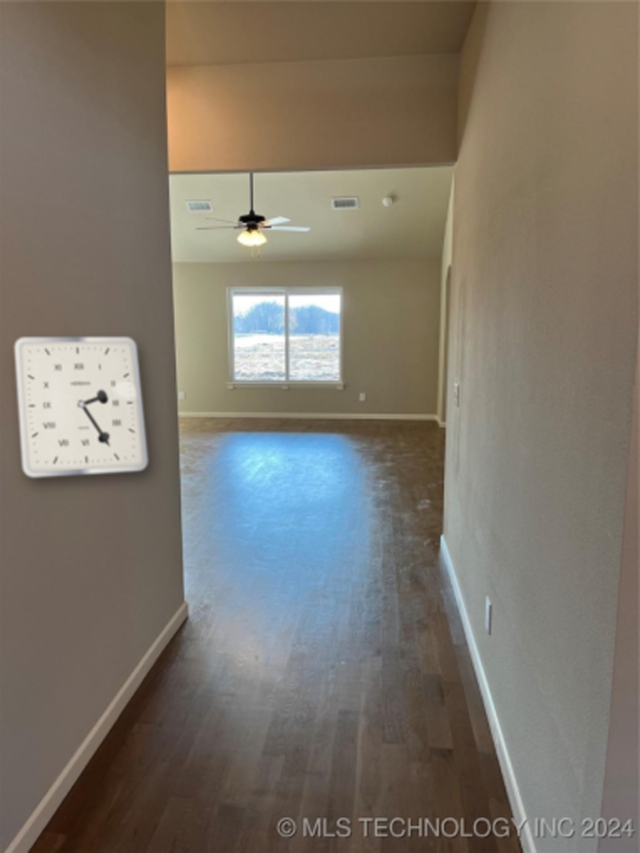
{"hour": 2, "minute": 25}
